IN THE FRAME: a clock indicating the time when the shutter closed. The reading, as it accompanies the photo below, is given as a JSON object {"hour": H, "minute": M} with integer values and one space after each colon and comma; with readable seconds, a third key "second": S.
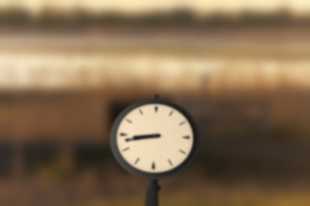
{"hour": 8, "minute": 43}
